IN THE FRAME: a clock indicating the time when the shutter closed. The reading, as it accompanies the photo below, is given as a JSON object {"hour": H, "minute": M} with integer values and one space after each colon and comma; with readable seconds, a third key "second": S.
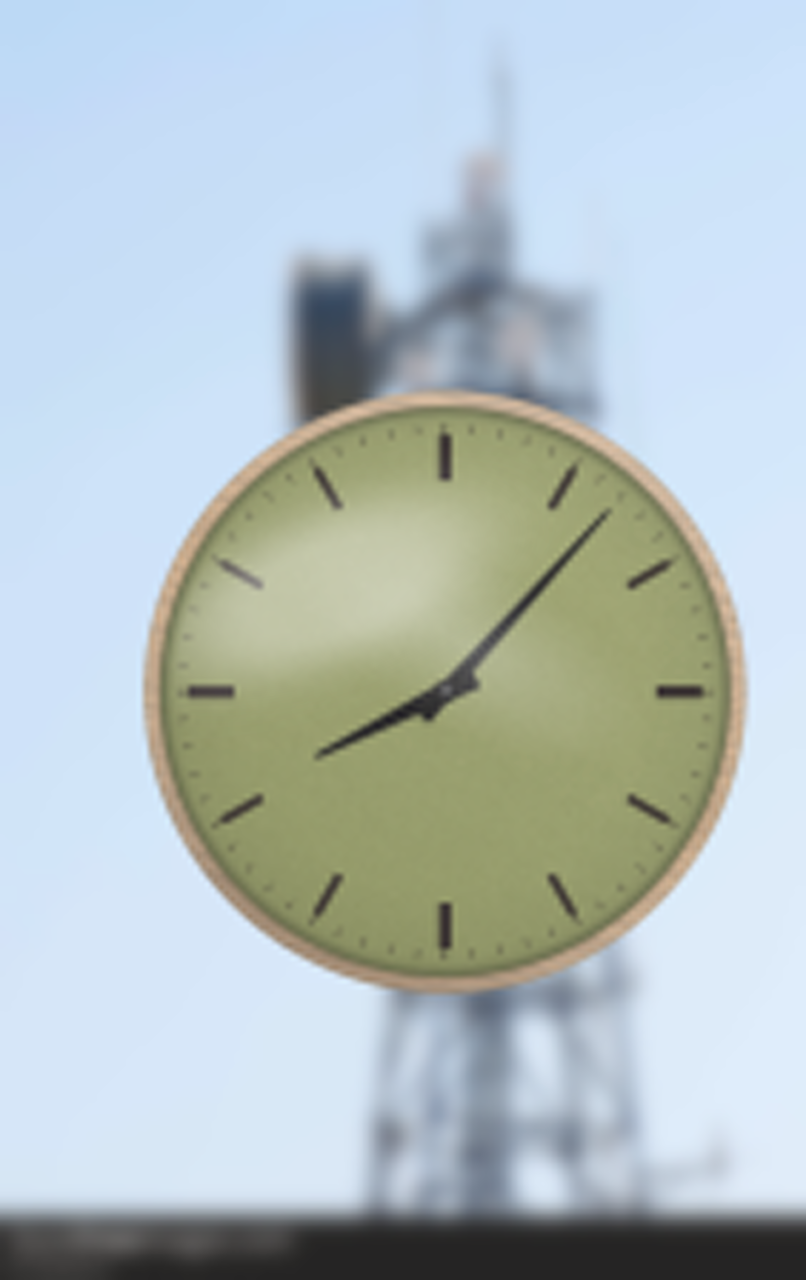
{"hour": 8, "minute": 7}
